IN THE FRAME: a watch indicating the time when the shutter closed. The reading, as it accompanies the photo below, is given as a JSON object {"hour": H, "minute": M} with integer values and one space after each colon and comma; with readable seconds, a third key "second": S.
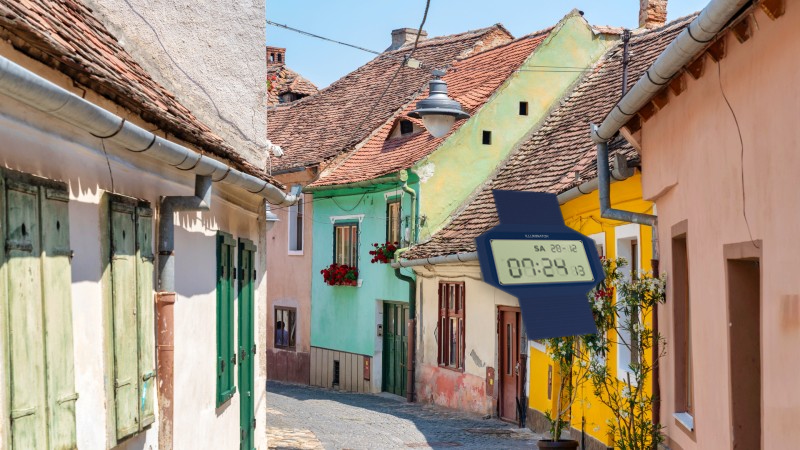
{"hour": 7, "minute": 24, "second": 13}
